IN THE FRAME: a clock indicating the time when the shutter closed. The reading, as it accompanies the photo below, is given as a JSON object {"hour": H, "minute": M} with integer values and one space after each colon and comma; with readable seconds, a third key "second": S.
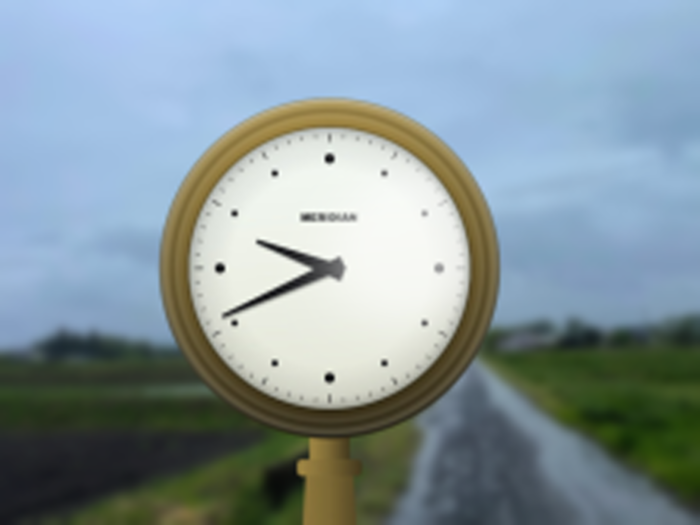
{"hour": 9, "minute": 41}
